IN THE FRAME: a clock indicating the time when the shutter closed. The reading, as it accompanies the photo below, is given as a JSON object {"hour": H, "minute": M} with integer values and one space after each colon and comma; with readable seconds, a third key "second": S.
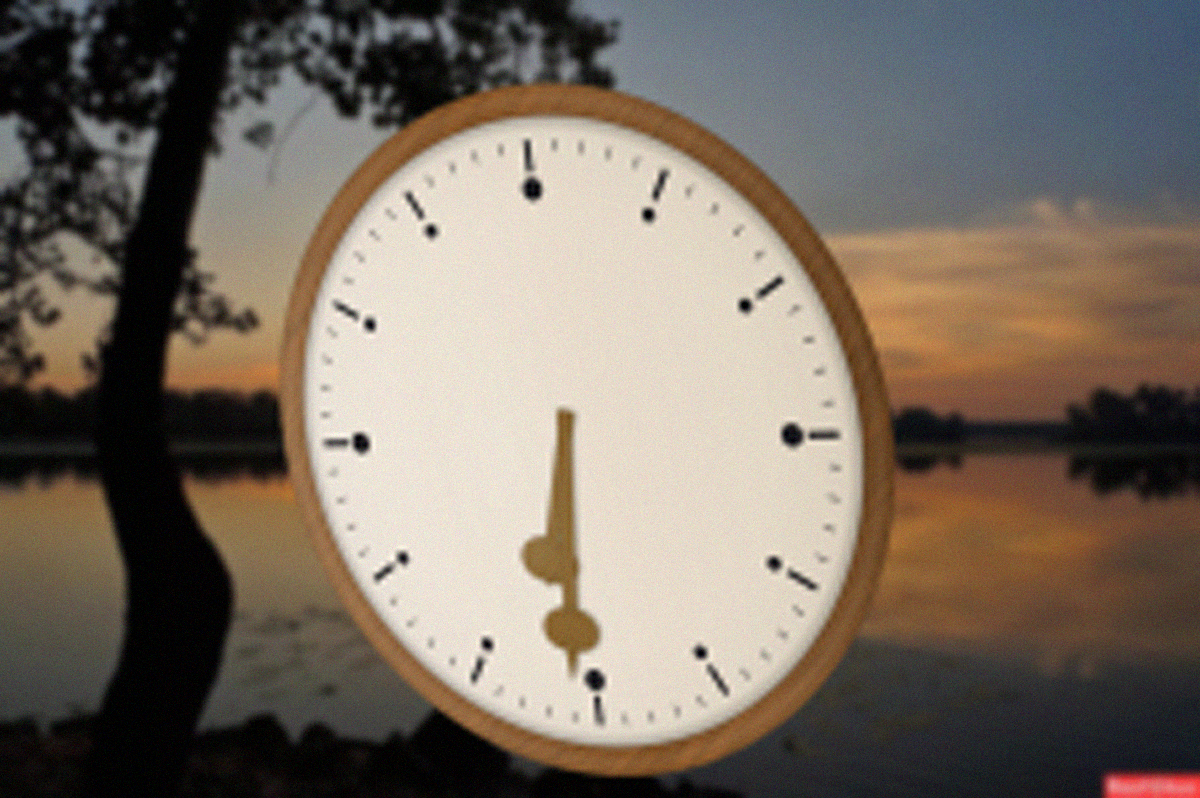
{"hour": 6, "minute": 31}
